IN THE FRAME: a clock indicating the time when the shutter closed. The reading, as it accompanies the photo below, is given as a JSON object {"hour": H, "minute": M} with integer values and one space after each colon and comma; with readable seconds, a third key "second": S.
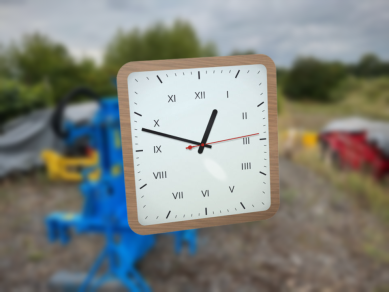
{"hour": 12, "minute": 48, "second": 14}
